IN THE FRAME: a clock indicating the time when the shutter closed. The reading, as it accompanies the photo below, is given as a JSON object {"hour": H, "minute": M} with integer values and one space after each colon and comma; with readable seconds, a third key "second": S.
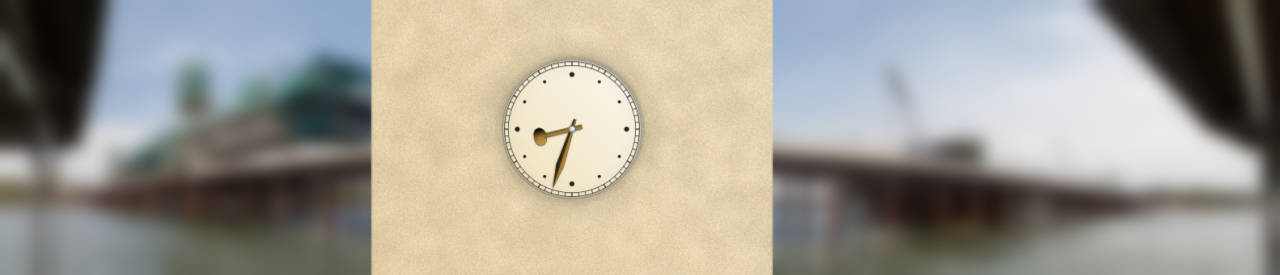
{"hour": 8, "minute": 33}
